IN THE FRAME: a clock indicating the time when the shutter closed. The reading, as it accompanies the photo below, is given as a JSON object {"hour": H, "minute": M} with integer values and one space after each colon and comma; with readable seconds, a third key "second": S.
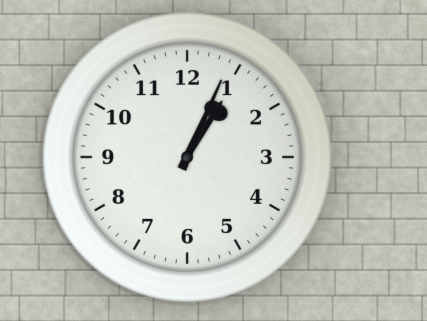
{"hour": 1, "minute": 4}
